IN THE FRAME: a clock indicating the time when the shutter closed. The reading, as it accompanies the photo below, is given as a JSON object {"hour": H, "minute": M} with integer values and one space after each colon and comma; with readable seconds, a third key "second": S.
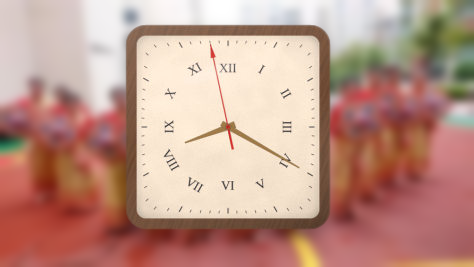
{"hour": 8, "minute": 19, "second": 58}
